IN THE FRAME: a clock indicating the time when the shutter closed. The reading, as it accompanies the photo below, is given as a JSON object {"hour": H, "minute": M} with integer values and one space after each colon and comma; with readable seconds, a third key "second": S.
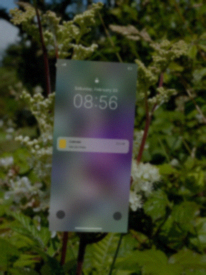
{"hour": 8, "minute": 56}
